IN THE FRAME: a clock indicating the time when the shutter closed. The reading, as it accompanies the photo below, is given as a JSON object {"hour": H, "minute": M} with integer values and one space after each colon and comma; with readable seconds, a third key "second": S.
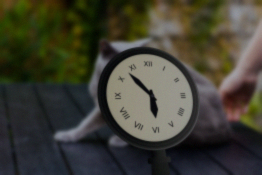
{"hour": 5, "minute": 53}
